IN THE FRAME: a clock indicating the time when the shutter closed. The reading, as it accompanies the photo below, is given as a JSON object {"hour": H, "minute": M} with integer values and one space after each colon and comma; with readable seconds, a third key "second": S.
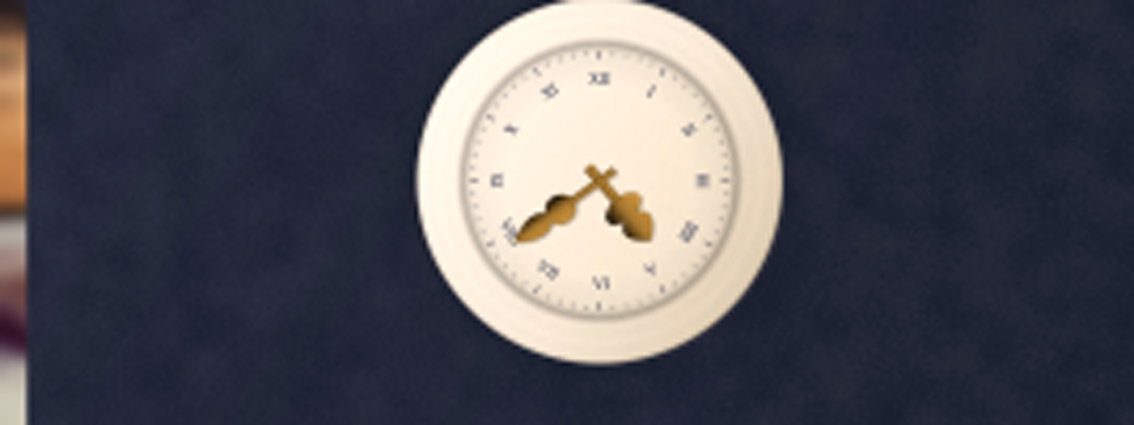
{"hour": 4, "minute": 39}
